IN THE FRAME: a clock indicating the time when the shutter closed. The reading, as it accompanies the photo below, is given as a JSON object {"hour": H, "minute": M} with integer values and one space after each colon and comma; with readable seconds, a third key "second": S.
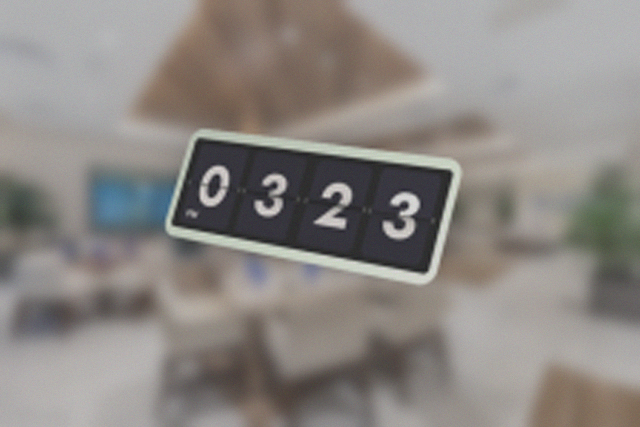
{"hour": 3, "minute": 23}
